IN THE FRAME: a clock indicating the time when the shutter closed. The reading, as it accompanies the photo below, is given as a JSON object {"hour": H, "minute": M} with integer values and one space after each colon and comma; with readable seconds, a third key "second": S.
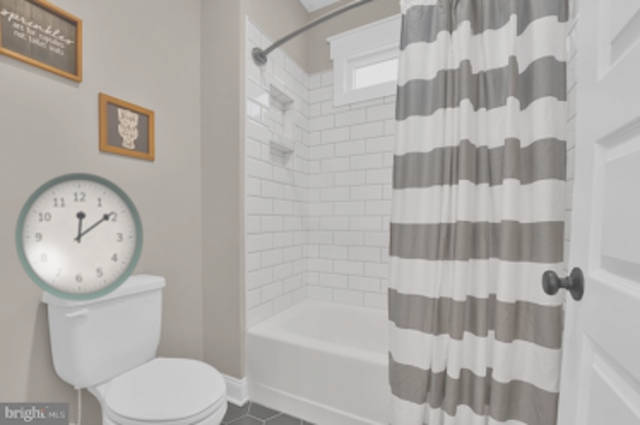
{"hour": 12, "minute": 9}
